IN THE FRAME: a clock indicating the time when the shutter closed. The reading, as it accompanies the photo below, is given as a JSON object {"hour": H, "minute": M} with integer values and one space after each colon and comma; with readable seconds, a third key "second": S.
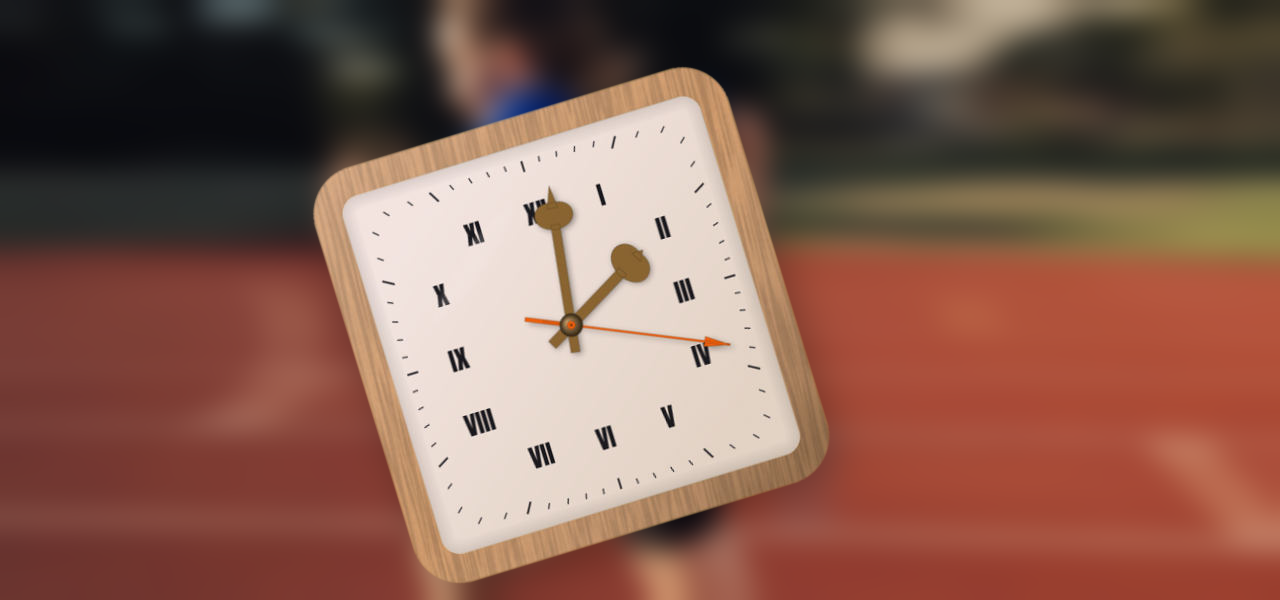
{"hour": 2, "minute": 1, "second": 19}
